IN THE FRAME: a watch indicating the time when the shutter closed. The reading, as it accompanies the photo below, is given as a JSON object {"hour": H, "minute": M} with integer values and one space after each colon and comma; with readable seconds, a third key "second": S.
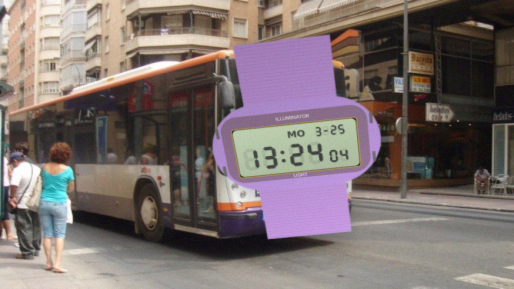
{"hour": 13, "minute": 24, "second": 4}
